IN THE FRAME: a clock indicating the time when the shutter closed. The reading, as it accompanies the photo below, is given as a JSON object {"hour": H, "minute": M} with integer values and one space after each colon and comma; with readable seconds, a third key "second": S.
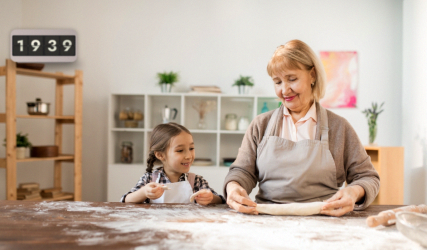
{"hour": 19, "minute": 39}
